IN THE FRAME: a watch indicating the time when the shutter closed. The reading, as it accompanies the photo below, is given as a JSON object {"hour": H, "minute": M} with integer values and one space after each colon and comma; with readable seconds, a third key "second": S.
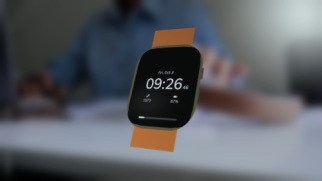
{"hour": 9, "minute": 26}
